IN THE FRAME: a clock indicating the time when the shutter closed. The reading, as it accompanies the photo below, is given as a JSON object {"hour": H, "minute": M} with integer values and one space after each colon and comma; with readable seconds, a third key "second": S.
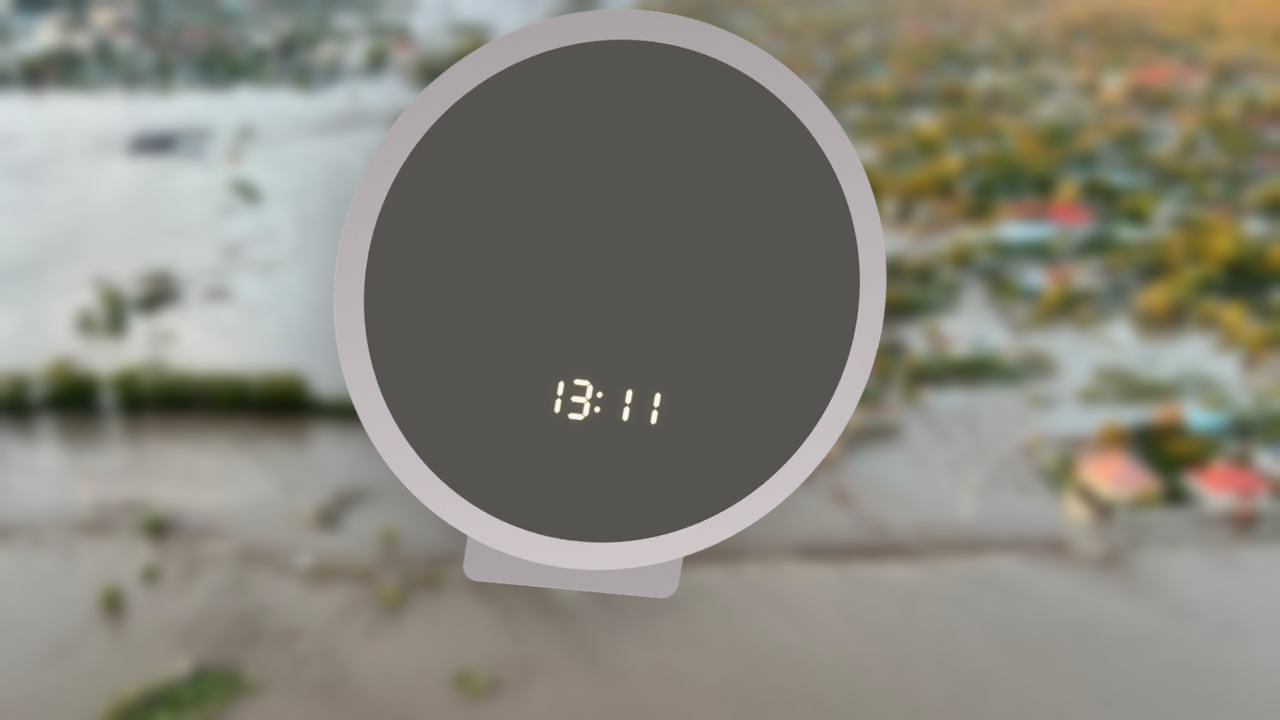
{"hour": 13, "minute": 11}
